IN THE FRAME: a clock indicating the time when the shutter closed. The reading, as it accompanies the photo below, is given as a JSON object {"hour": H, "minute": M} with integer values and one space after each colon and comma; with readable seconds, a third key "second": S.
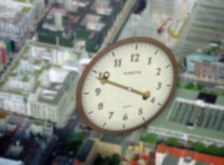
{"hour": 3, "minute": 49}
